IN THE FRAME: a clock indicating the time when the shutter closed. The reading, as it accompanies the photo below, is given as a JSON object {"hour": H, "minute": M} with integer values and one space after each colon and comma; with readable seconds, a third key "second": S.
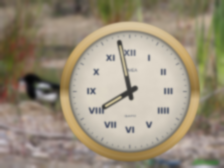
{"hour": 7, "minute": 58}
